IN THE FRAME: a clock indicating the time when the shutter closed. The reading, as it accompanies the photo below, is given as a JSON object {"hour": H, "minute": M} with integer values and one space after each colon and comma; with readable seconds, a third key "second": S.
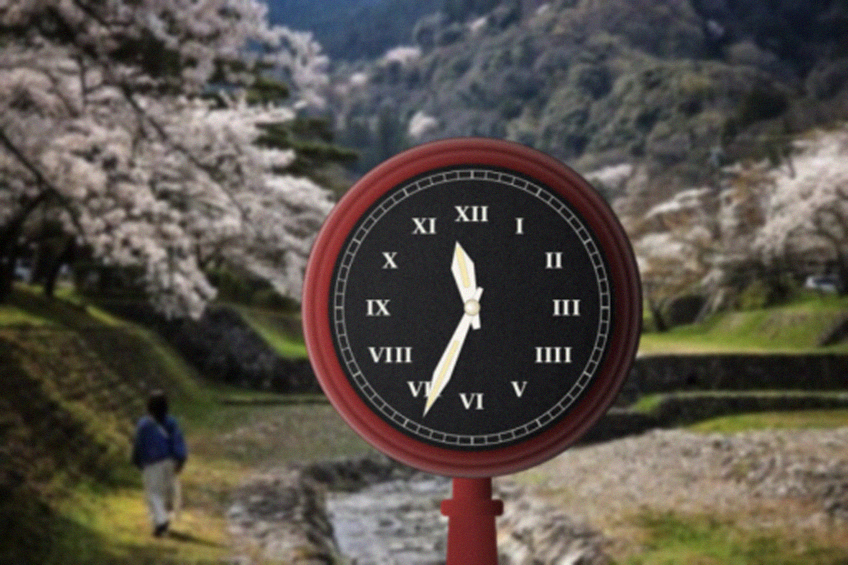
{"hour": 11, "minute": 34}
